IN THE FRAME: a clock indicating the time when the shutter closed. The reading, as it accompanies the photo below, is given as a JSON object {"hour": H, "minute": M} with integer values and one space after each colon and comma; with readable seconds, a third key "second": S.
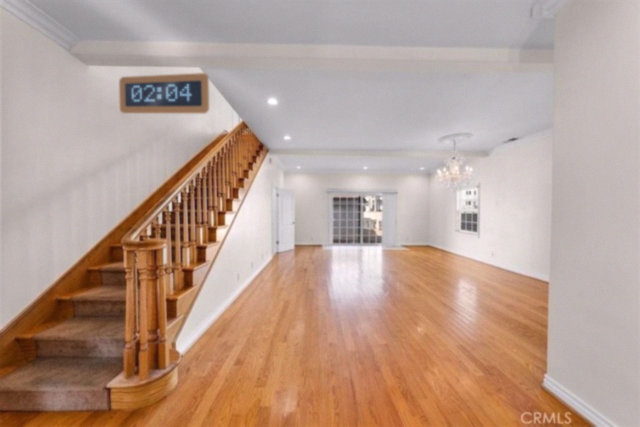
{"hour": 2, "minute": 4}
